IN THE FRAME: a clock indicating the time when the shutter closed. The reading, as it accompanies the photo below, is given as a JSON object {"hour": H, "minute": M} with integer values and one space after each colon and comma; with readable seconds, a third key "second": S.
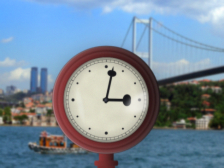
{"hour": 3, "minute": 2}
